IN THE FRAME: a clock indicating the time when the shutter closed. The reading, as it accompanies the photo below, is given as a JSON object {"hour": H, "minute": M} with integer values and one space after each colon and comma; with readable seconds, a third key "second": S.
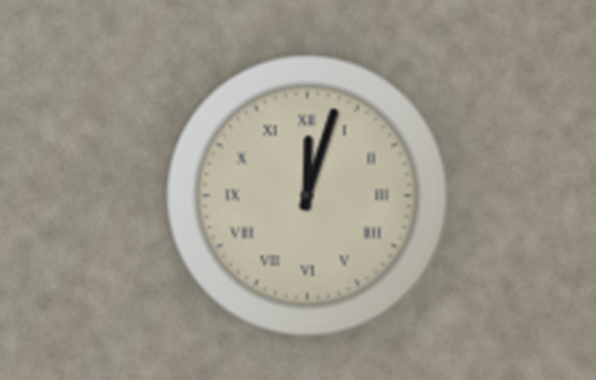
{"hour": 12, "minute": 3}
